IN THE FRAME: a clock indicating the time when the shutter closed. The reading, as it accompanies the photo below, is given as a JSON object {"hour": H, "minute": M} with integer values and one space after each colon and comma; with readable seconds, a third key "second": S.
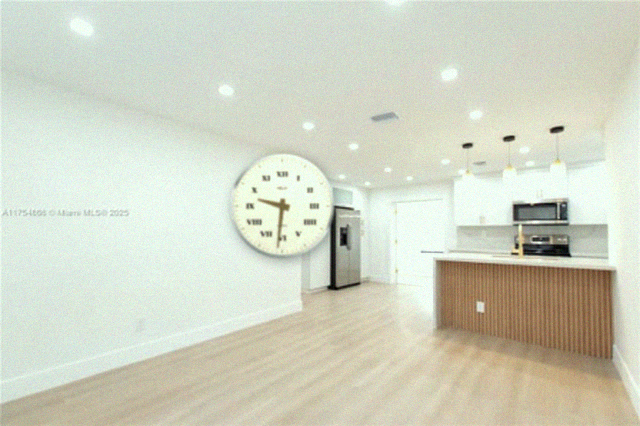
{"hour": 9, "minute": 31}
